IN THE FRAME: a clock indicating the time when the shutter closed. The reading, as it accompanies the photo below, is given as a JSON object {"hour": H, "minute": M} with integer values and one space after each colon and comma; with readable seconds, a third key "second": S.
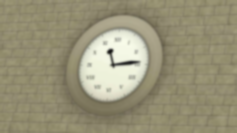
{"hour": 11, "minute": 14}
